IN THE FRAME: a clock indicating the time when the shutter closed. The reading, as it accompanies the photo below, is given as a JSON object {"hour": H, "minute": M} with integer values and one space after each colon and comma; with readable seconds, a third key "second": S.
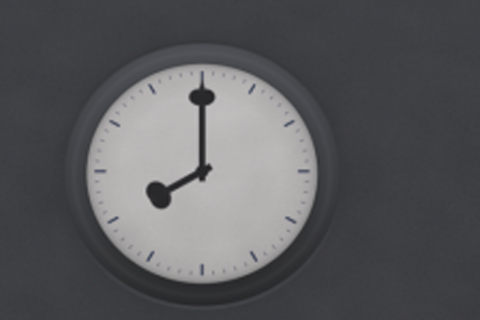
{"hour": 8, "minute": 0}
